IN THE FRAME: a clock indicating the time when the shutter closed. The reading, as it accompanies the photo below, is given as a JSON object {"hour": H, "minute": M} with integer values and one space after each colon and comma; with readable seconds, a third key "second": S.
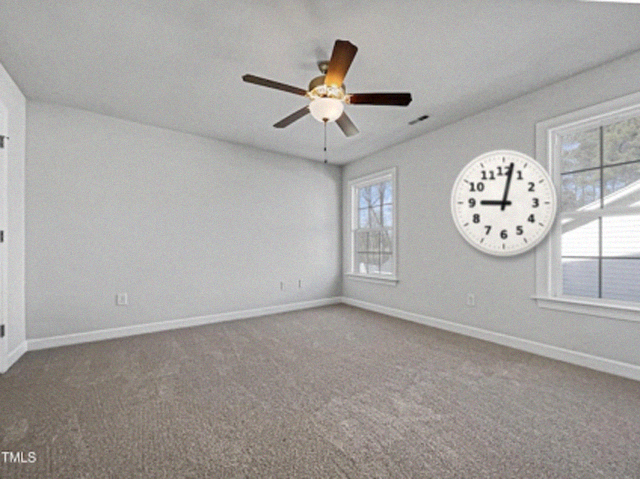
{"hour": 9, "minute": 2}
